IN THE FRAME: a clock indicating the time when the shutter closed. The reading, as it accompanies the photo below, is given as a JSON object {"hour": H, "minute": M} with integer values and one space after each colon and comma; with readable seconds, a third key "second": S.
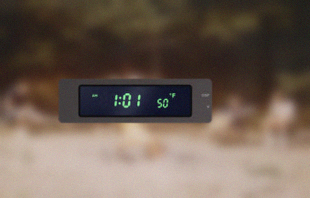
{"hour": 1, "minute": 1}
